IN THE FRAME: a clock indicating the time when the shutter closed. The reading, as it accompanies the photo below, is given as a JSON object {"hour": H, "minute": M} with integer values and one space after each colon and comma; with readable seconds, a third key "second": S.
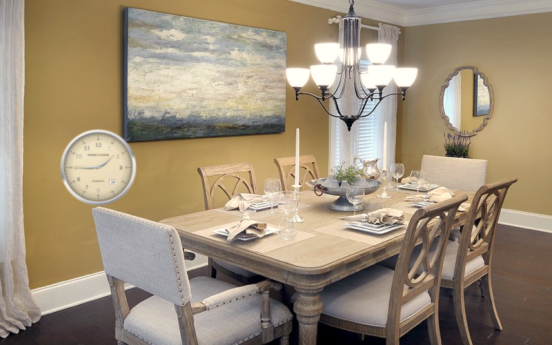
{"hour": 1, "minute": 45}
